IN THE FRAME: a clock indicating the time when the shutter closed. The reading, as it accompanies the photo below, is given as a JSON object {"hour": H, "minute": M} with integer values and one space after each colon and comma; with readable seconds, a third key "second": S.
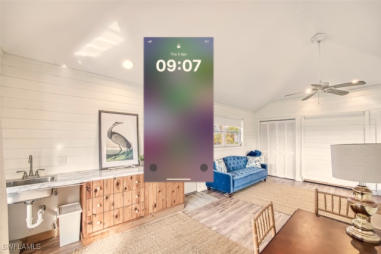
{"hour": 9, "minute": 7}
